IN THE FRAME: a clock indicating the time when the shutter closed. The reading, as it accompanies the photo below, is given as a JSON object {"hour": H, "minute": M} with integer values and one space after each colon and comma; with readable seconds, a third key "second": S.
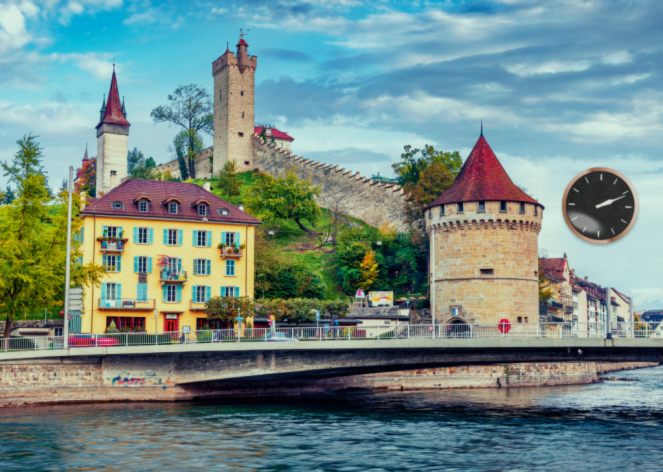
{"hour": 2, "minute": 11}
